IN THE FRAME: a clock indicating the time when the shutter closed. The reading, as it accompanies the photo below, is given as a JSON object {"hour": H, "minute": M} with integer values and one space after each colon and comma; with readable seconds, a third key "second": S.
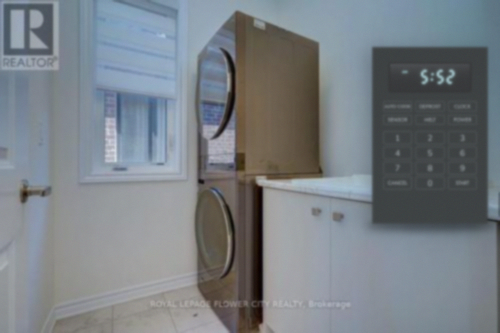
{"hour": 5, "minute": 52}
